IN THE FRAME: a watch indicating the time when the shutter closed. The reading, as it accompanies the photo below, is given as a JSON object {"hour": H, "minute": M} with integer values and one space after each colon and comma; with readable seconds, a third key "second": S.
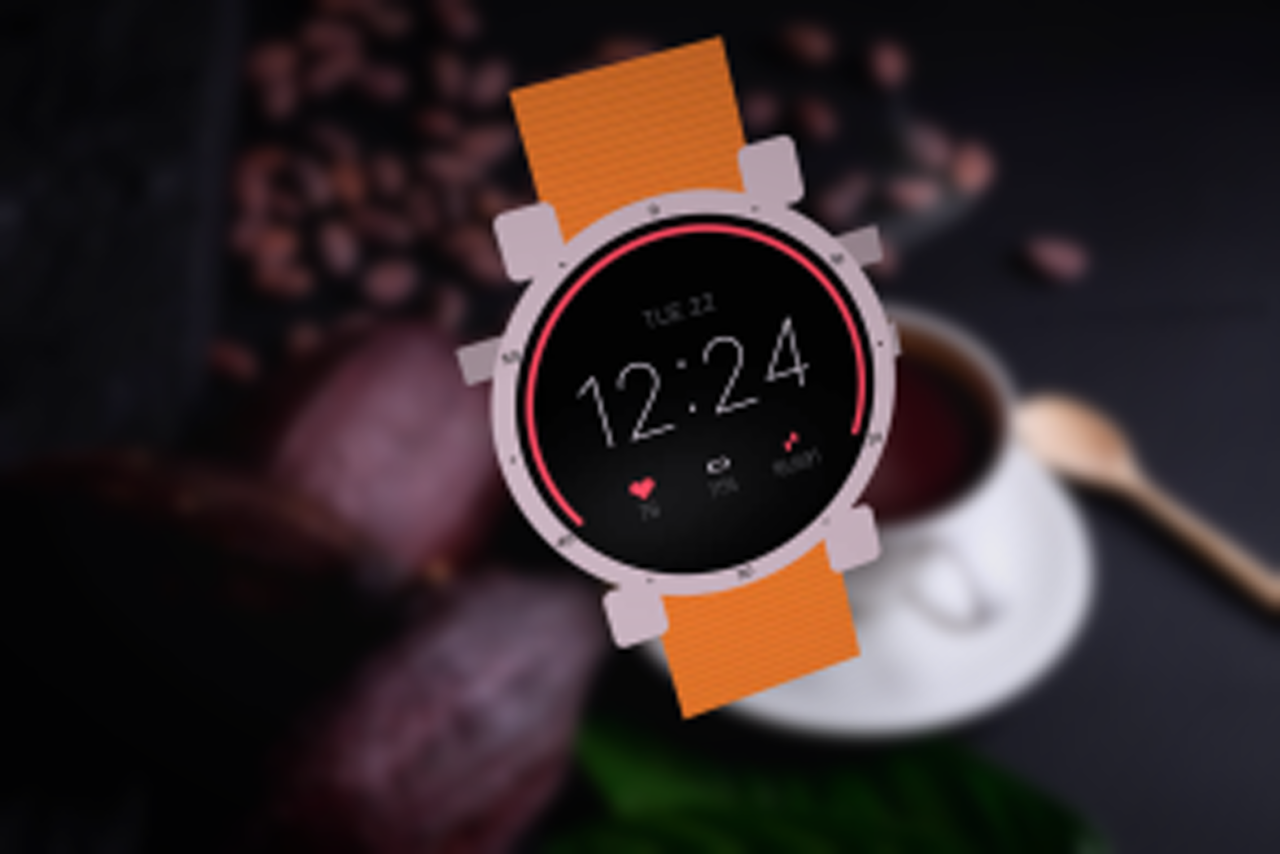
{"hour": 12, "minute": 24}
